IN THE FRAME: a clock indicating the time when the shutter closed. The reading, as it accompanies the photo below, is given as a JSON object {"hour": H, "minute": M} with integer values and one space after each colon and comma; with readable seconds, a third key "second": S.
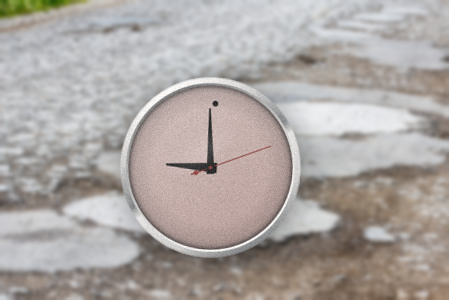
{"hour": 8, "minute": 59, "second": 11}
